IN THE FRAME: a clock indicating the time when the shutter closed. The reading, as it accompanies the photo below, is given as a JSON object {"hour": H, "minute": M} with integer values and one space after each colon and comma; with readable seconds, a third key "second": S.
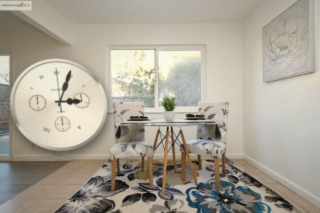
{"hour": 3, "minute": 4}
